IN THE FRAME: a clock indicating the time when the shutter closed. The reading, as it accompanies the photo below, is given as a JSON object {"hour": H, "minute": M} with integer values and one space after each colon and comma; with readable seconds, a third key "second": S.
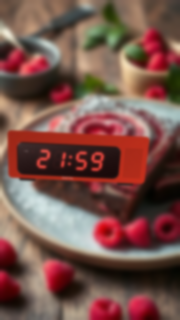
{"hour": 21, "minute": 59}
